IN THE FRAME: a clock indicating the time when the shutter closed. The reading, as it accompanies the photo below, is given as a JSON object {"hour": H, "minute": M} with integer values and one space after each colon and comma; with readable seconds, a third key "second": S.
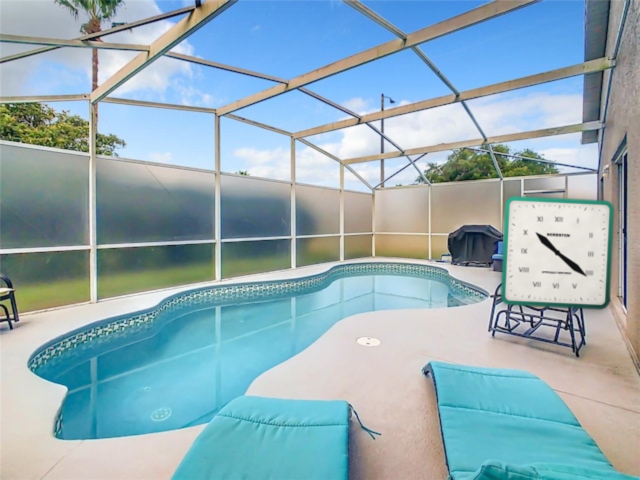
{"hour": 10, "minute": 21}
